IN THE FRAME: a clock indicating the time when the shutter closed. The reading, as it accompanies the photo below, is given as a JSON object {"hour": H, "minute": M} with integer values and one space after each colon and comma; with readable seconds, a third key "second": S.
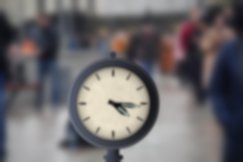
{"hour": 4, "minute": 16}
